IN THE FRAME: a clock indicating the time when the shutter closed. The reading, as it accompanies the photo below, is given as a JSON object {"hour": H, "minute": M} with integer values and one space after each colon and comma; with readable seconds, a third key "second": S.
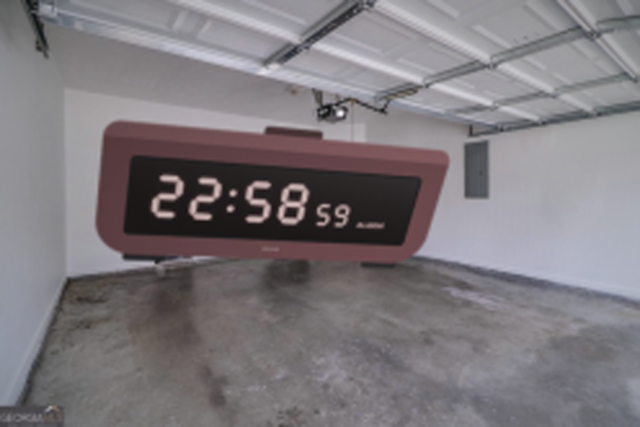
{"hour": 22, "minute": 58, "second": 59}
